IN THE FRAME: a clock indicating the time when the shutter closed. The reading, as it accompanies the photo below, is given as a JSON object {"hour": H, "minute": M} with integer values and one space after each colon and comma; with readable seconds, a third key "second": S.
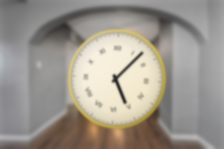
{"hour": 5, "minute": 7}
